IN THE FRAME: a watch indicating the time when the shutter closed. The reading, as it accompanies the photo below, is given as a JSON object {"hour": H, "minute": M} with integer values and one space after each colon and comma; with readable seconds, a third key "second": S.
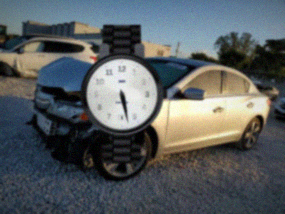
{"hour": 5, "minute": 28}
